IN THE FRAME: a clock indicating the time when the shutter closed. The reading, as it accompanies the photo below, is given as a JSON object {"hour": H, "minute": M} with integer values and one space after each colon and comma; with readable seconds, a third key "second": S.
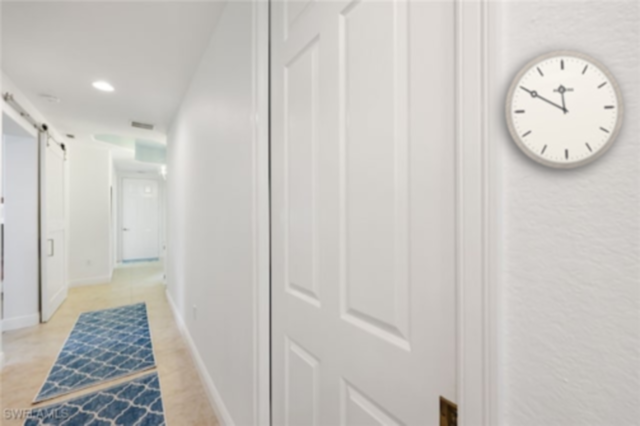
{"hour": 11, "minute": 50}
